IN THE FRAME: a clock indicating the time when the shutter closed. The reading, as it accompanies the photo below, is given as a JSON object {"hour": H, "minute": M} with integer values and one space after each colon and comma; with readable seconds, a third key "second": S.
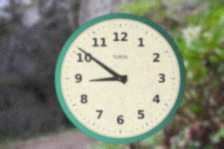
{"hour": 8, "minute": 51}
